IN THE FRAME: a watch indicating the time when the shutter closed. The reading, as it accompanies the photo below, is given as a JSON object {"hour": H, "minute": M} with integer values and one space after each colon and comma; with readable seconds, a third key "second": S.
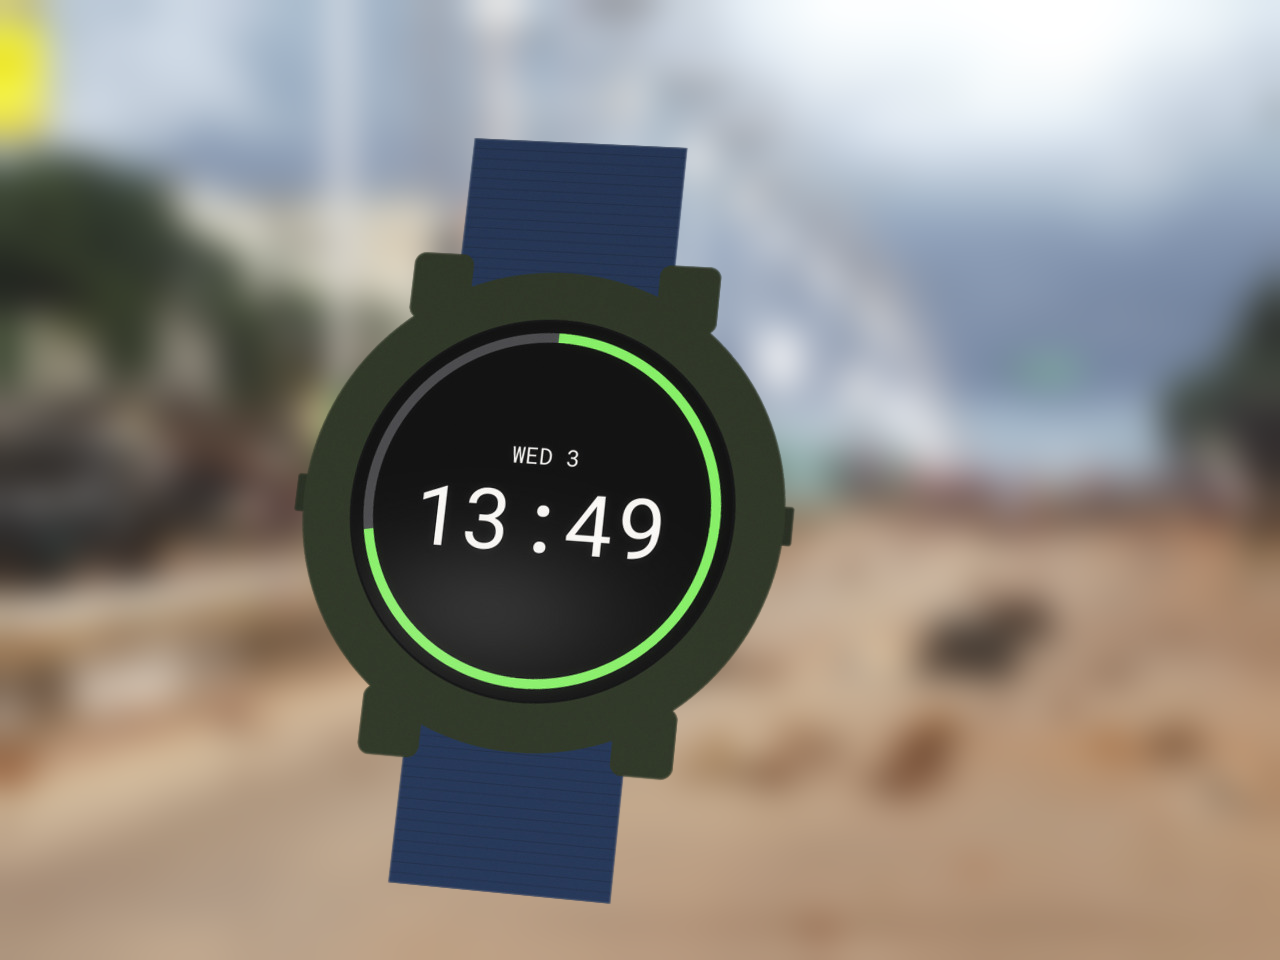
{"hour": 13, "minute": 49}
